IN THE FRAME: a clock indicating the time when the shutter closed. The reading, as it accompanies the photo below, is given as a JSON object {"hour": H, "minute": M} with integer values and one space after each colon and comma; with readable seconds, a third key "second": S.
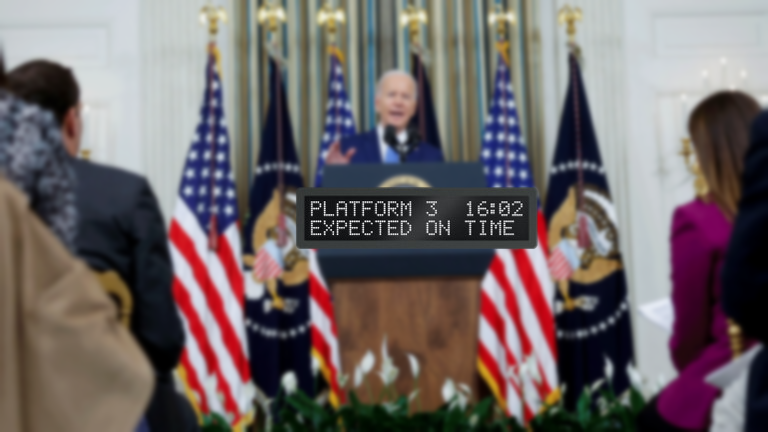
{"hour": 16, "minute": 2}
